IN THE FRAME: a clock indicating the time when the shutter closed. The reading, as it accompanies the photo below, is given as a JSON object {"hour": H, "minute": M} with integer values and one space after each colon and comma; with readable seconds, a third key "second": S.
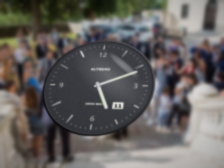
{"hour": 5, "minute": 11}
